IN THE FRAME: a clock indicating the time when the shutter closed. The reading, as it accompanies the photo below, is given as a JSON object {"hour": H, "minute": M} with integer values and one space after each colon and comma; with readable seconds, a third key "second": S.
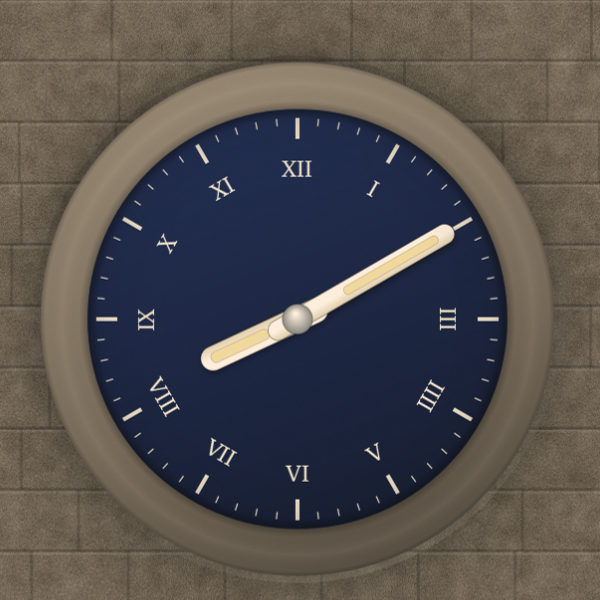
{"hour": 8, "minute": 10}
